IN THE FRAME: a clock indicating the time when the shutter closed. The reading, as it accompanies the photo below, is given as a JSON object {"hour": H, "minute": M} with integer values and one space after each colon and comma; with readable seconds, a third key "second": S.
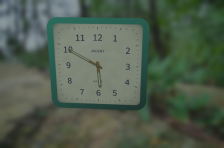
{"hour": 5, "minute": 50}
